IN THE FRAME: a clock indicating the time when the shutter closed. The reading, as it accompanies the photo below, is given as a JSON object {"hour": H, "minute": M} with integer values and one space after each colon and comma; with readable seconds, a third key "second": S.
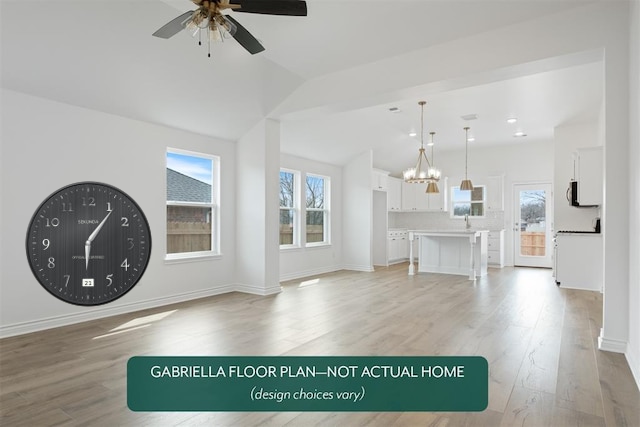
{"hour": 6, "minute": 6}
